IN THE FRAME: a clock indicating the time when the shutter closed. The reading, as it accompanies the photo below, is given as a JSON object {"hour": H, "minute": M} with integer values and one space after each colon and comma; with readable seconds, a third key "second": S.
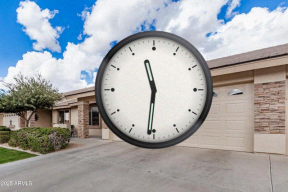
{"hour": 11, "minute": 31}
